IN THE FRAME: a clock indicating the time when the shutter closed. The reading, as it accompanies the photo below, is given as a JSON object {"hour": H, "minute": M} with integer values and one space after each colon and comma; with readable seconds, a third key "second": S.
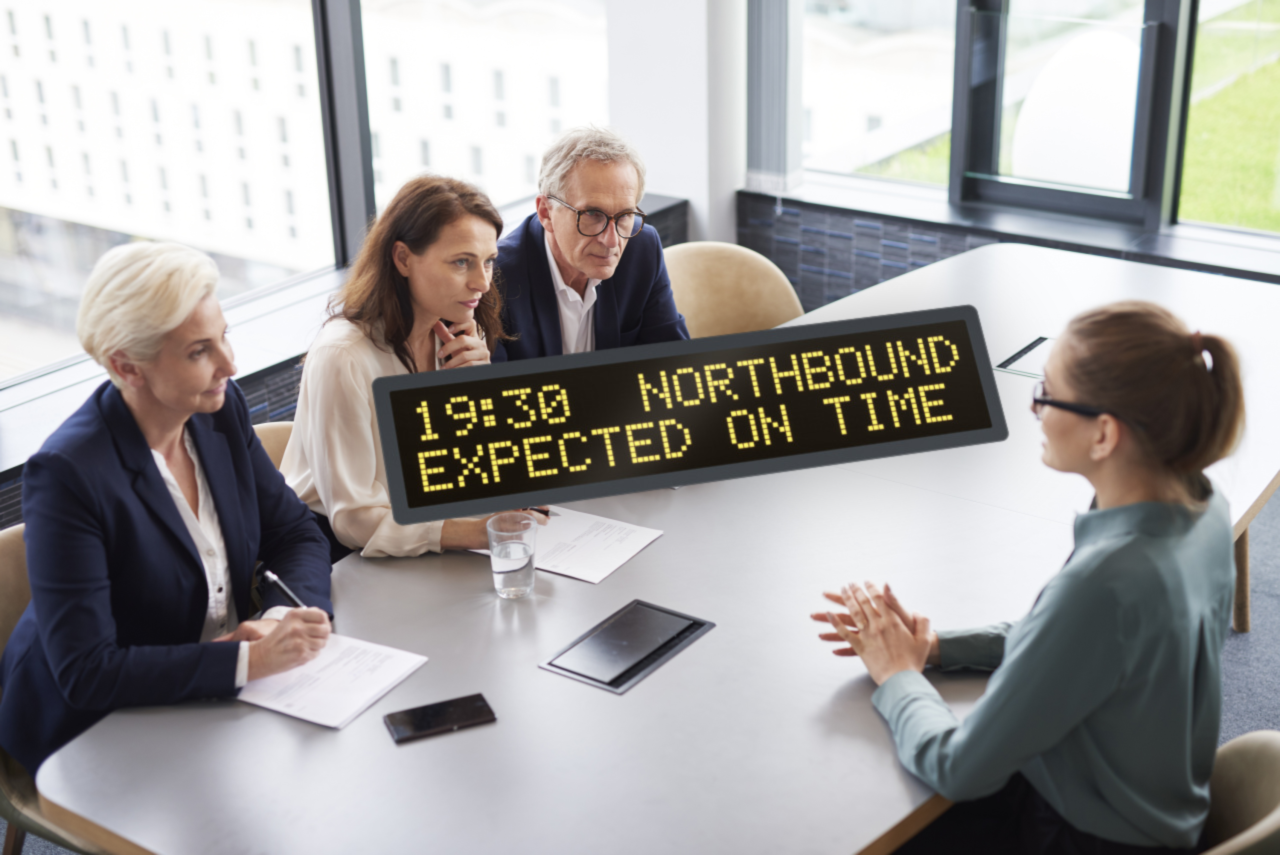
{"hour": 19, "minute": 30}
